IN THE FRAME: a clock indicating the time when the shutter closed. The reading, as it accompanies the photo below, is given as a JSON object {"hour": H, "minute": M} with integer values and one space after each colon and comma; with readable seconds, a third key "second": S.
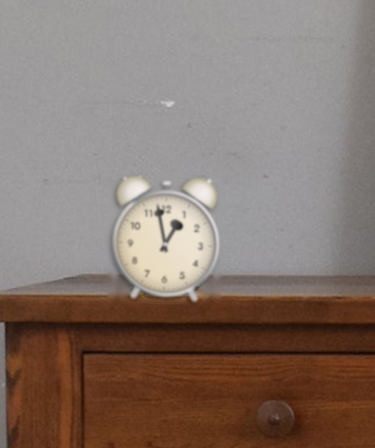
{"hour": 12, "minute": 58}
